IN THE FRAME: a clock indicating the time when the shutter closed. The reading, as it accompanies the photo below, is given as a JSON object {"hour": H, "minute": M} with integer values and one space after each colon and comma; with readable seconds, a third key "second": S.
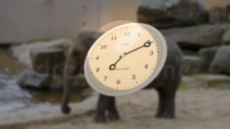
{"hour": 7, "minute": 11}
